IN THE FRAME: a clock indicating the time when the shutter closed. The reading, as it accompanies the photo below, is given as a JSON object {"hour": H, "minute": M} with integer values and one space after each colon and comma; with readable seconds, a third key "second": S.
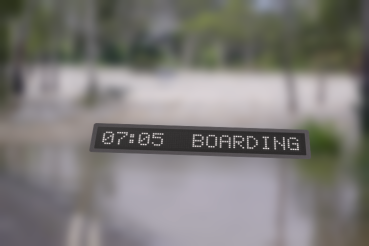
{"hour": 7, "minute": 5}
